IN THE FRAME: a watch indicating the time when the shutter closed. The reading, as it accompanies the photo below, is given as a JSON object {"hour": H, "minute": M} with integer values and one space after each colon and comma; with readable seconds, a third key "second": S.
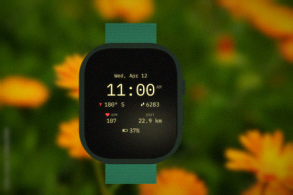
{"hour": 11, "minute": 0}
